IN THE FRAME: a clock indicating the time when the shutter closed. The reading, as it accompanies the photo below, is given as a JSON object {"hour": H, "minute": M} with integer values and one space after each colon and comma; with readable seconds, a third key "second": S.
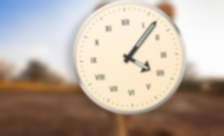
{"hour": 4, "minute": 7}
